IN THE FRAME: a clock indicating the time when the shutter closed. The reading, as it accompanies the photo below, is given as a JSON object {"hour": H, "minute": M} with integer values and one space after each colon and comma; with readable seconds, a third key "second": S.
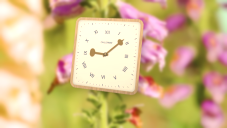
{"hour": 9, "minute": 8}
